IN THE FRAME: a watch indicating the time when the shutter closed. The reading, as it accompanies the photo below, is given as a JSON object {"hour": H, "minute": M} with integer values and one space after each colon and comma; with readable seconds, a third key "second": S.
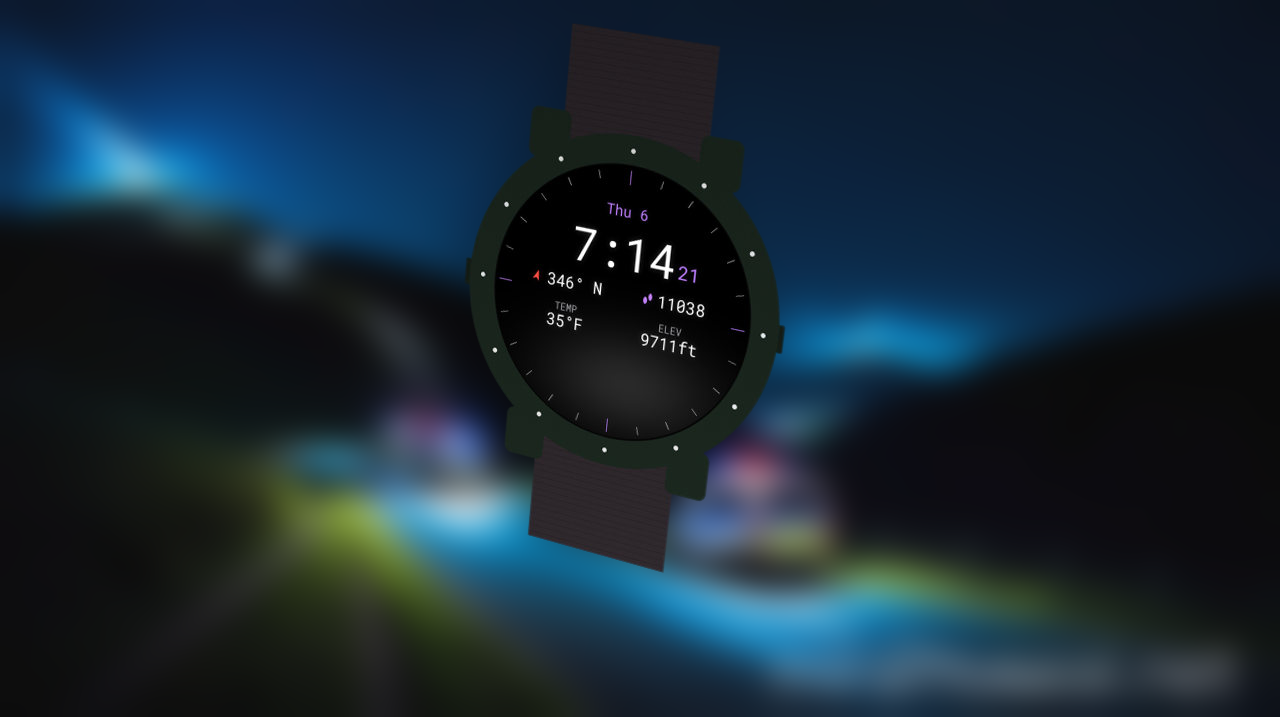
{"hour": 7, "minute": 14, "second": 21}
